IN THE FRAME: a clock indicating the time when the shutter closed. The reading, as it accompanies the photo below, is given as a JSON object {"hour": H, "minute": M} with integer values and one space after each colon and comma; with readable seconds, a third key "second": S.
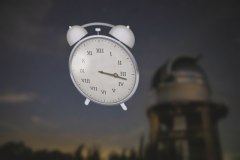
{"hour": 3, "minute": 17}
